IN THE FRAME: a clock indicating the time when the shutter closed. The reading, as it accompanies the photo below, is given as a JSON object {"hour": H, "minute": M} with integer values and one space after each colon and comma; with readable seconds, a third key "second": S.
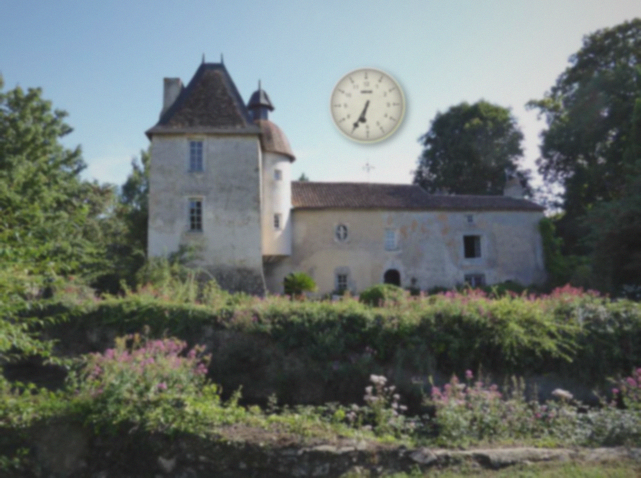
{"hour": 6, "minute": 35}
